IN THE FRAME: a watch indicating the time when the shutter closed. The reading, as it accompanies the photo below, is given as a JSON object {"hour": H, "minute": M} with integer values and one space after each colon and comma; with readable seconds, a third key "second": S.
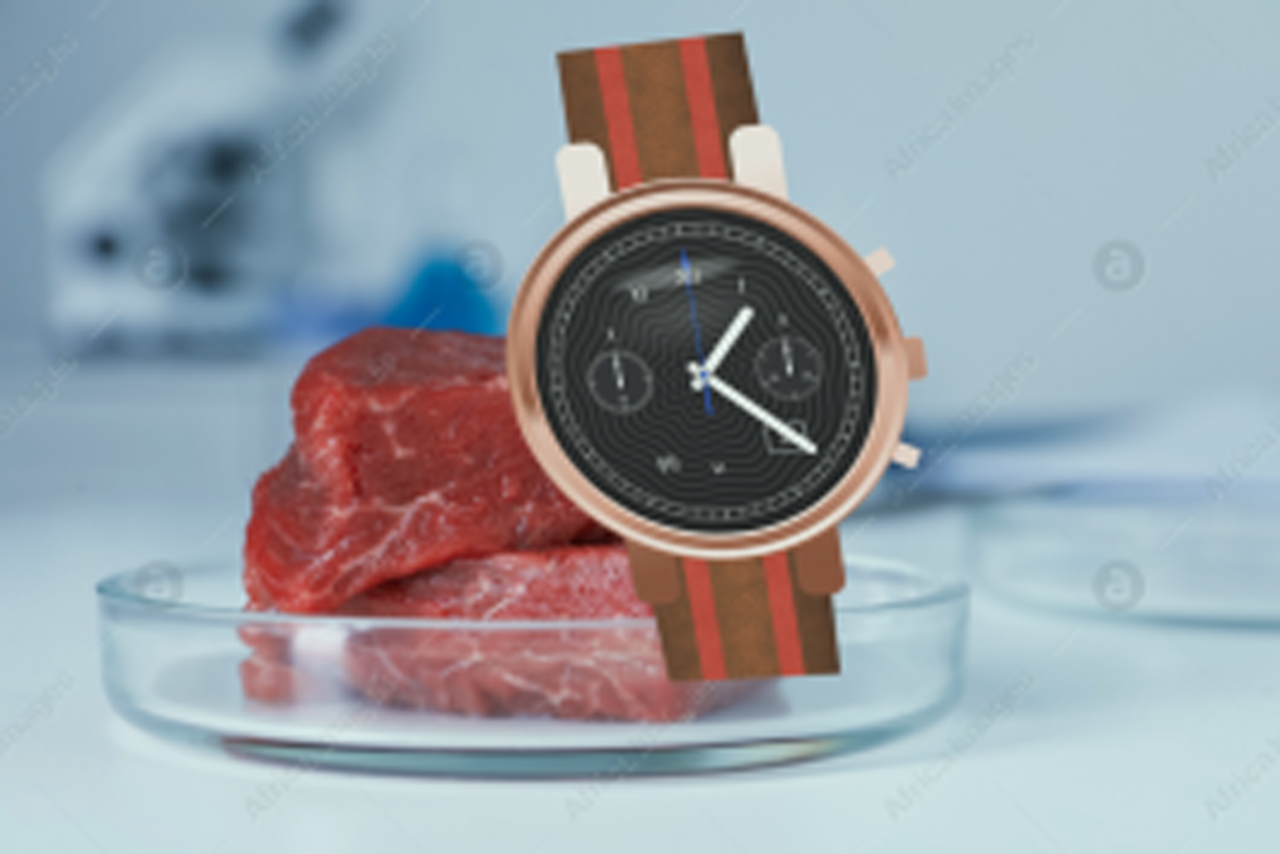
{"hour": 1, "minute": 22}
